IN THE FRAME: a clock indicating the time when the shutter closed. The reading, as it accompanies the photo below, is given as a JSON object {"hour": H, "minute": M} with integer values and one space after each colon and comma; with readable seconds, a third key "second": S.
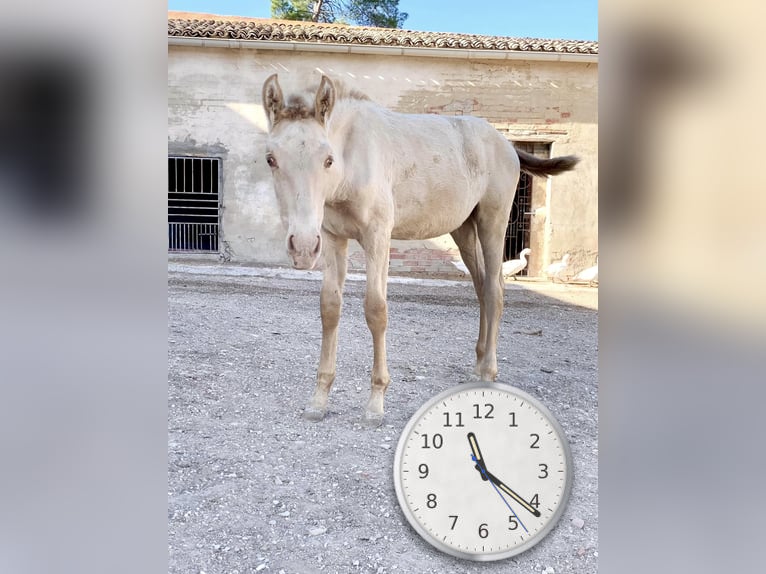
{"hour": 11, "minute": 21, "second": 24}
